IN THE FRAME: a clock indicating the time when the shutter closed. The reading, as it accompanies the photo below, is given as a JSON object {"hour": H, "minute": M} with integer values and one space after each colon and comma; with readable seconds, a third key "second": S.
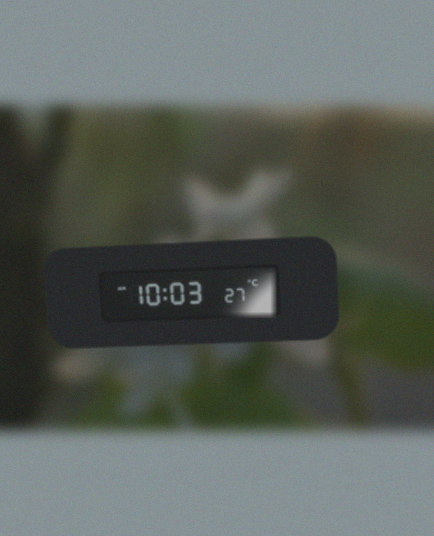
{"hour": 10, "minute": 3}
